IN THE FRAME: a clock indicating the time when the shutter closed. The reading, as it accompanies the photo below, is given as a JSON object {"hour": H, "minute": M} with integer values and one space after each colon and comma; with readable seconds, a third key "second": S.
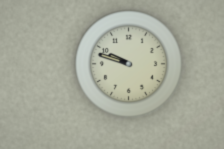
{"hour": 9, "minute": 48}
